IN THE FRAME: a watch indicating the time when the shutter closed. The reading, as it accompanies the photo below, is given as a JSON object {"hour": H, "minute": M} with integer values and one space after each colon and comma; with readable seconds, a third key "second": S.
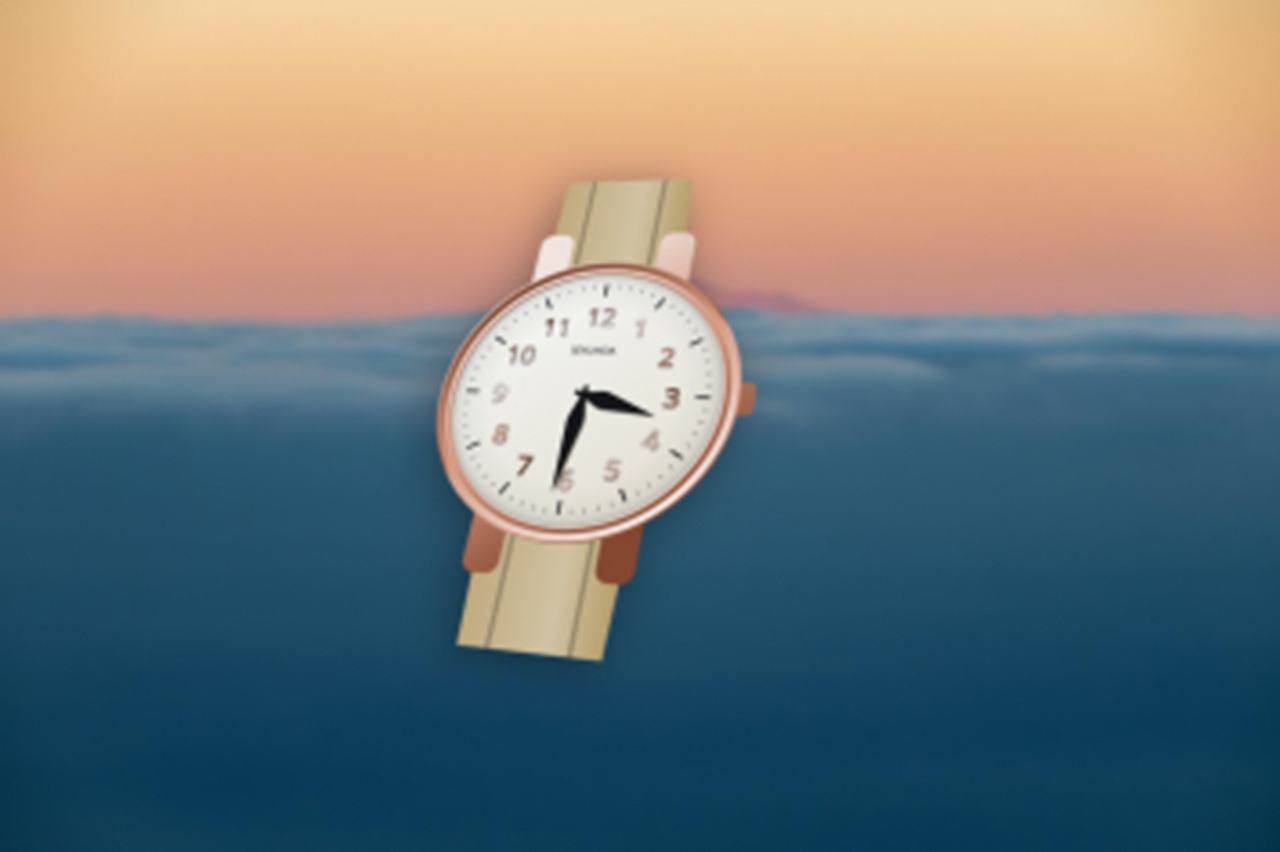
{"hour": 3, "minute": 31}
